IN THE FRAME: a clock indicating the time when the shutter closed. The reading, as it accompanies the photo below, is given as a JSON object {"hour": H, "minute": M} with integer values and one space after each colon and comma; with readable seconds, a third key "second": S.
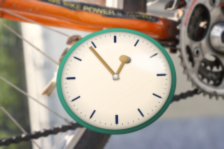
{"hour": 12, "minute": 54}
